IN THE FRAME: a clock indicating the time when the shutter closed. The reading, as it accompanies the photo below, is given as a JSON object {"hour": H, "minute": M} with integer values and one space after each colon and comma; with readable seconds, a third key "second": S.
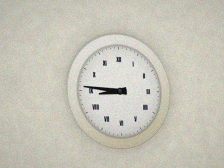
{"hour": 8, "minute": 46}
